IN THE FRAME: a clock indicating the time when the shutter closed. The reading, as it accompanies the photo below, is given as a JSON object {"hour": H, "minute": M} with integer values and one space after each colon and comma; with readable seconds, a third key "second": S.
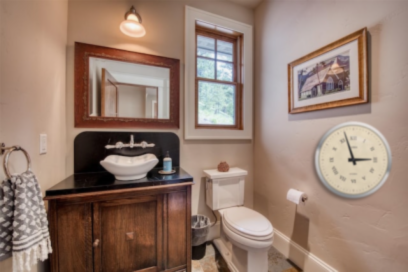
{"hour": 2, "minute": 57}
